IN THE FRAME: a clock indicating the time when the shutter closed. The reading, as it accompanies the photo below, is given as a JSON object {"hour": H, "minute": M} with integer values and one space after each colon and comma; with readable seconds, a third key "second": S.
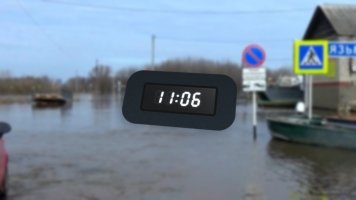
{"hour": 11, "minute": 6}
